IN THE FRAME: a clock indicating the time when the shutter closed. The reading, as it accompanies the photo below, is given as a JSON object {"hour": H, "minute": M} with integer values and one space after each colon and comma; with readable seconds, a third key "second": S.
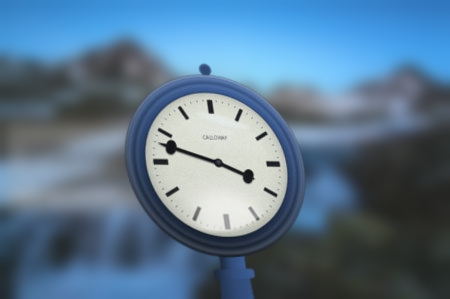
{"hour": 3, "minute": 48}
